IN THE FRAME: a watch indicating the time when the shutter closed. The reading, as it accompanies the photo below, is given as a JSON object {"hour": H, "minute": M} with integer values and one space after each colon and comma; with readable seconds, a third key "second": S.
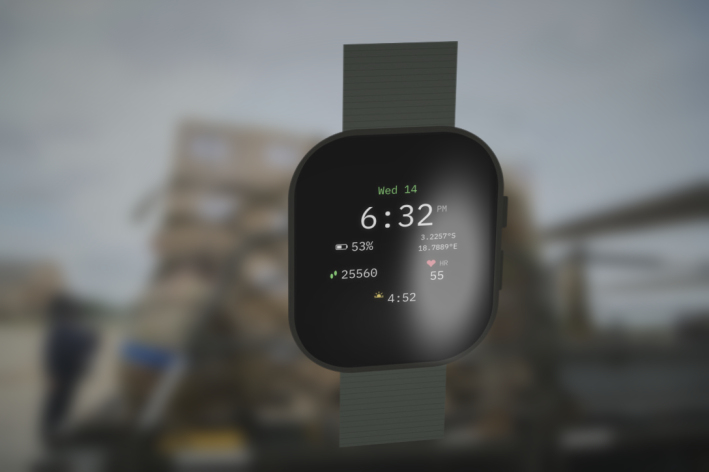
{"hour": 6, "minute": 32}
